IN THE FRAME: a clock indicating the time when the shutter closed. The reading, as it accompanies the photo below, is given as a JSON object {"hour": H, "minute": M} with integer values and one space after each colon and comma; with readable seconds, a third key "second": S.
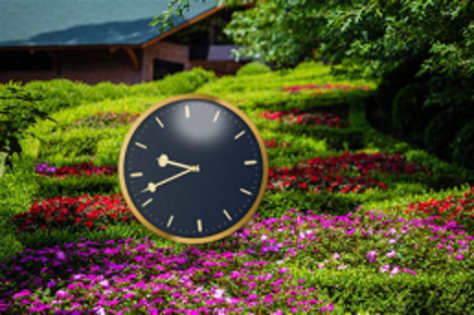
{"hour": 9, "minute": 42}
